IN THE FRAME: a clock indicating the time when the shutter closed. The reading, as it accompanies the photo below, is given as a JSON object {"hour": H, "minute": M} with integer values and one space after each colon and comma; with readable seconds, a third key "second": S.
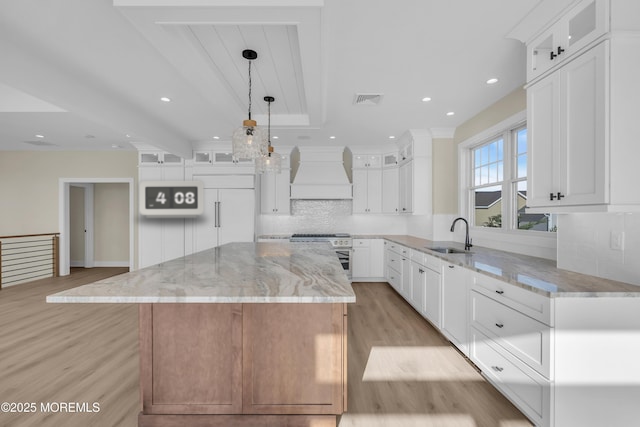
{"hour": 4, "minute": 8}
